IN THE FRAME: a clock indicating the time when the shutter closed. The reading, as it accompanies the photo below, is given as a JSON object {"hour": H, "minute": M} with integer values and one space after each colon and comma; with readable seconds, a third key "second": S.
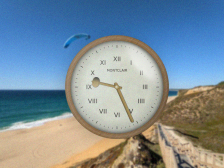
{"hour": 9, "minute": 26}
